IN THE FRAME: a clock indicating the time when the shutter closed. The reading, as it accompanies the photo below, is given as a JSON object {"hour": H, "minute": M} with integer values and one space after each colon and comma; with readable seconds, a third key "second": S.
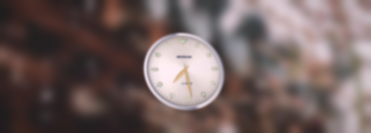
{"hour": 7, "minute": 29}
